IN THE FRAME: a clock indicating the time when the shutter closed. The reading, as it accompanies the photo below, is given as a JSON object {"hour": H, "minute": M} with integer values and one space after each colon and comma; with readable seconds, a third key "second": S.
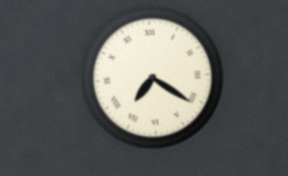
{"hour": 7, "minute": 21}
